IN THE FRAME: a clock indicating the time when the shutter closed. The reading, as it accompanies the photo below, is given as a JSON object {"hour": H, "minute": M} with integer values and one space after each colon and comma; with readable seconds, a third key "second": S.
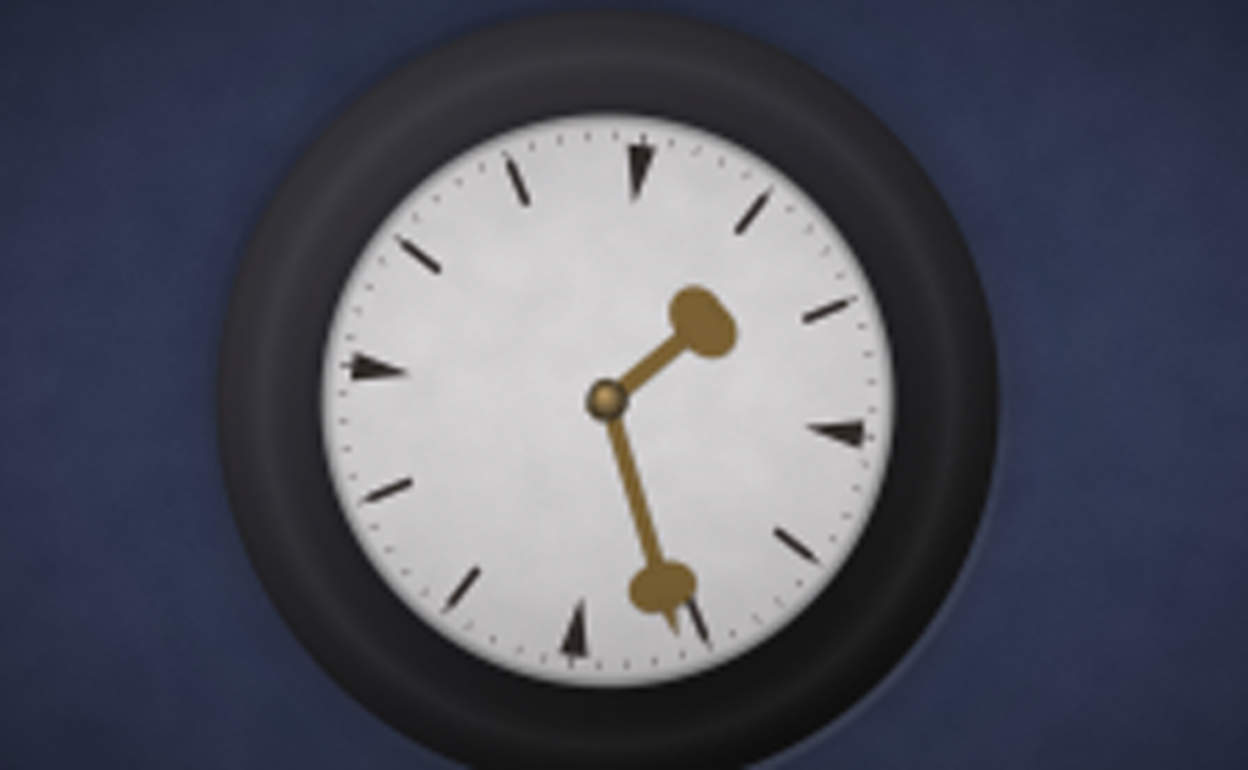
{"hour": 1, "minute": 26}
